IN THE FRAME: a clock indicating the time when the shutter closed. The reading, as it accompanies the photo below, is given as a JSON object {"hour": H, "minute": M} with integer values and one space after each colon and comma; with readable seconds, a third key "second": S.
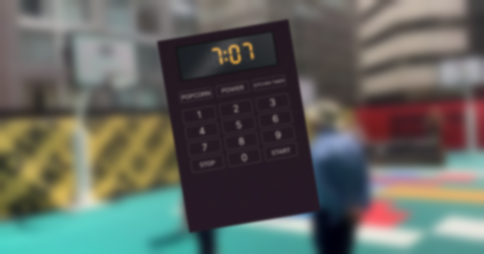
{"hour": 7, "minute": 7}
